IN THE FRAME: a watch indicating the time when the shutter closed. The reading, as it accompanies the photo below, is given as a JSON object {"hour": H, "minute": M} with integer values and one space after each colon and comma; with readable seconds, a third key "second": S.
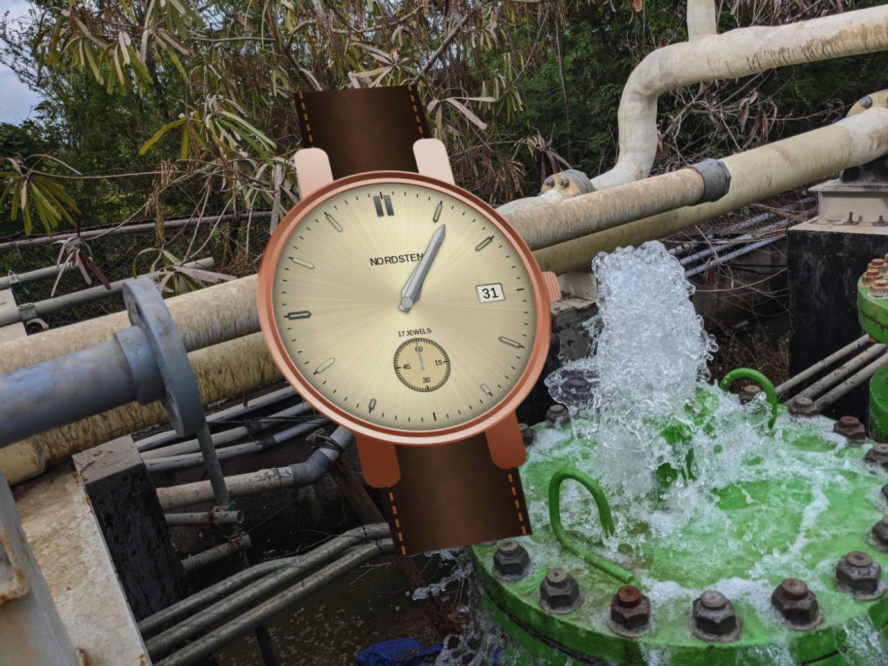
{"hour": 1, "minute": 6}
